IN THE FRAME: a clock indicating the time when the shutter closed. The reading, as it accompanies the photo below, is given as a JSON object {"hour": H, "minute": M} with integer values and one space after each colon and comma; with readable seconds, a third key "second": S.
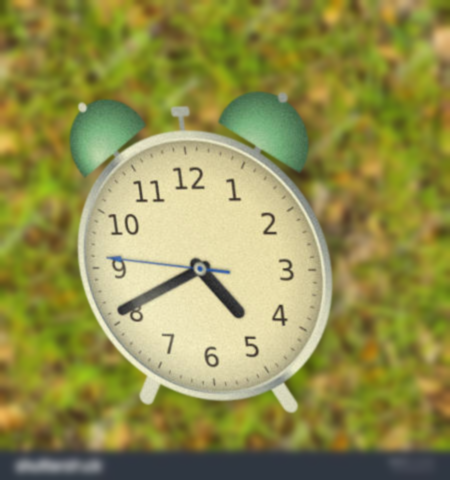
{"hour": 4, "minute": 40, "second": 46}
